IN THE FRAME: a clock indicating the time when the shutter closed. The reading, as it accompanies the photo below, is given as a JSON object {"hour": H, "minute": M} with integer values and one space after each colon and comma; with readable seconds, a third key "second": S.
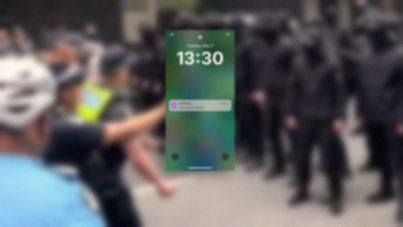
{"hour": 13, "minute": 30}
